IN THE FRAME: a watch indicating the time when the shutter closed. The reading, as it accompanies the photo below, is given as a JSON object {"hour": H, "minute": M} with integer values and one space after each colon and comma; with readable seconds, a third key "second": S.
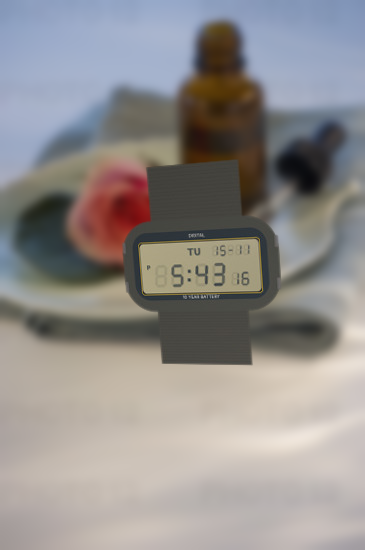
{"hour": 5, "minute": 43, "second": 16}
